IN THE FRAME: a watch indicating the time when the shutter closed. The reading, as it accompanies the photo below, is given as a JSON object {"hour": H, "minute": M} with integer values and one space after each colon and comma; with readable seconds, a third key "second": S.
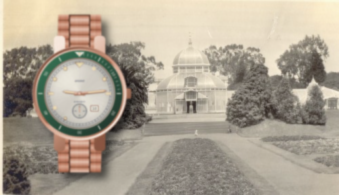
{"hour": 9, "minute": 14}
